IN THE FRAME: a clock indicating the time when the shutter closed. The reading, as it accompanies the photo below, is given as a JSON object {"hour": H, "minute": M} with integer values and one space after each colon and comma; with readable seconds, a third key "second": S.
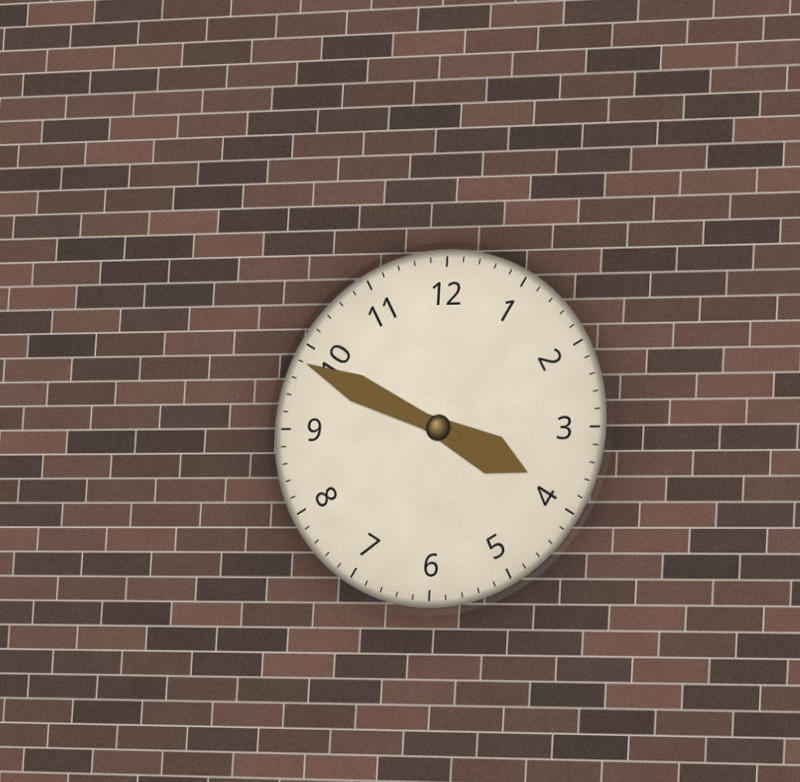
{"hour": 3, "minute": 49}
